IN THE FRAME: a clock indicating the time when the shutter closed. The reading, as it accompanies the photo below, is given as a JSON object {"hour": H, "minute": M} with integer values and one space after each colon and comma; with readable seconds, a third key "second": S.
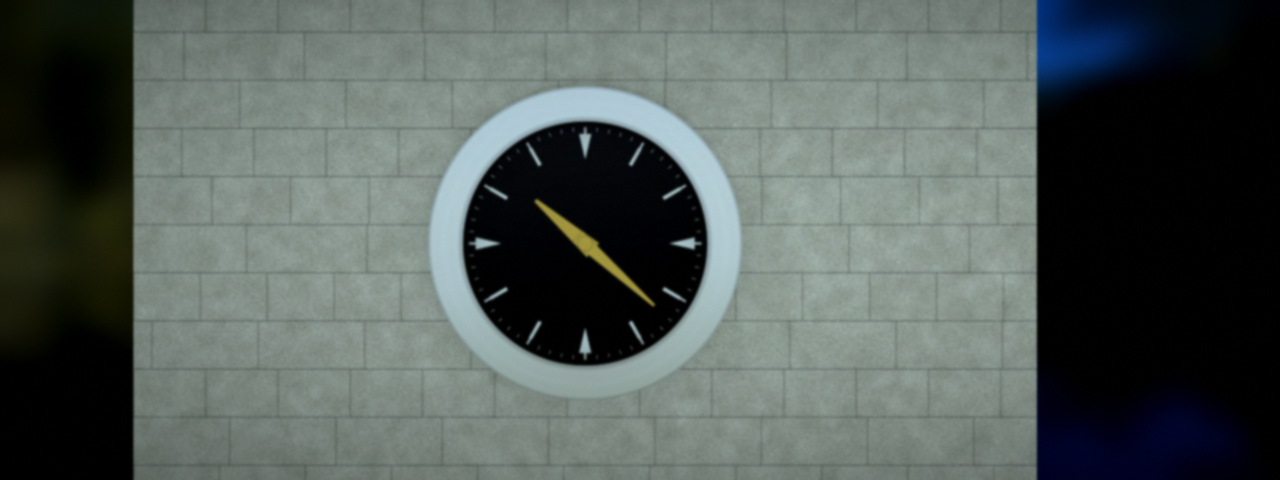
{"hour": 10, "minute": 22}
